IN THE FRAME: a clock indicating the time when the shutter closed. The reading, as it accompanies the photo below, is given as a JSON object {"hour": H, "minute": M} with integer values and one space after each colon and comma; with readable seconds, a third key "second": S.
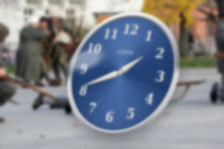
{"hour": 1, "minute": 41}
